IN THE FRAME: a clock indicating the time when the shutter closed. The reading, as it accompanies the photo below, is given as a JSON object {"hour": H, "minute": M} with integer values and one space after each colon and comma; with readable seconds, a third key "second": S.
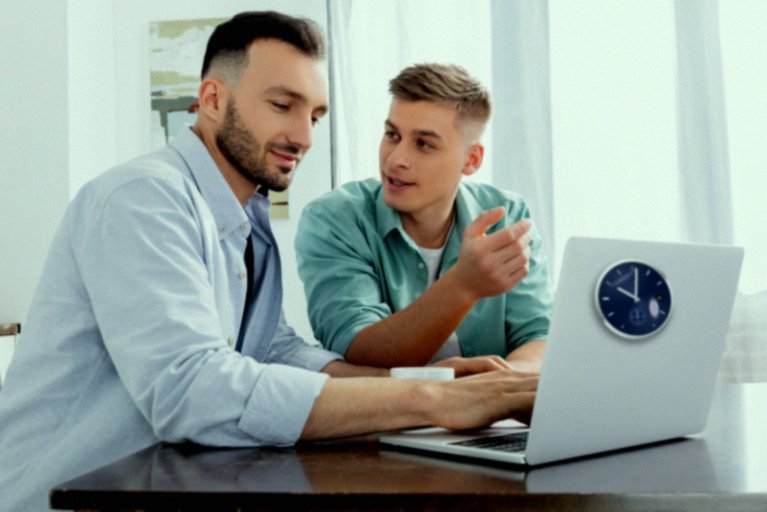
{"hour": 10, "minute": 1}
